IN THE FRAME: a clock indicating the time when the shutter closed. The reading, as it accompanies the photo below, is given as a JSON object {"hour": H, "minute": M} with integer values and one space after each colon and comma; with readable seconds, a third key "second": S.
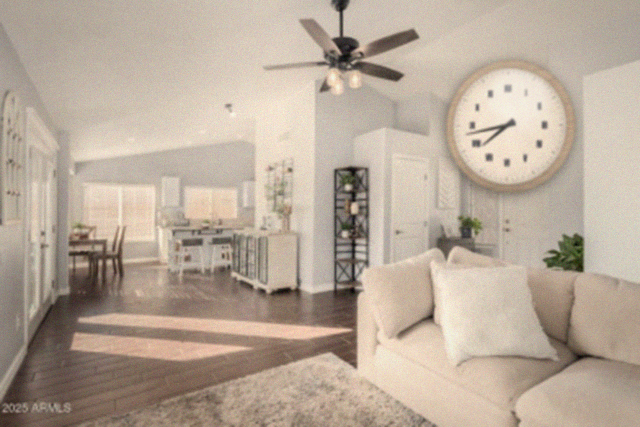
{"hour": 7, "minute": 43}
